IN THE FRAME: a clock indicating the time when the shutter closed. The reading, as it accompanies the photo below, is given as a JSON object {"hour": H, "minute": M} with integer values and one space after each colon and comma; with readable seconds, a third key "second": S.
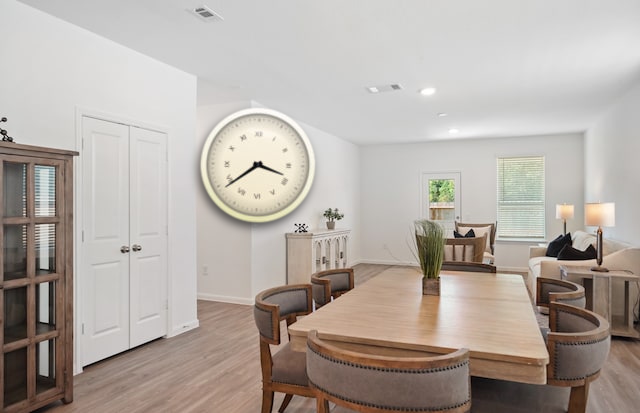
{"hour": 3, "minute": 39}
